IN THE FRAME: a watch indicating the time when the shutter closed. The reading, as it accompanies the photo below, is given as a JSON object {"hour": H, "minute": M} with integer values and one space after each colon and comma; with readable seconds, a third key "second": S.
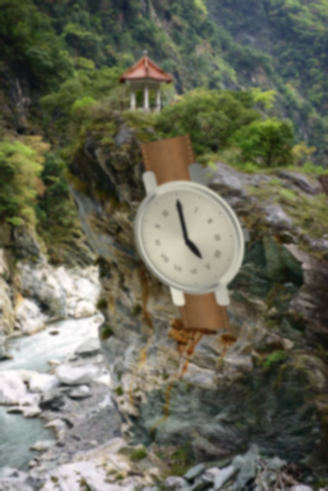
{"hour": 5, "minute": 0}
